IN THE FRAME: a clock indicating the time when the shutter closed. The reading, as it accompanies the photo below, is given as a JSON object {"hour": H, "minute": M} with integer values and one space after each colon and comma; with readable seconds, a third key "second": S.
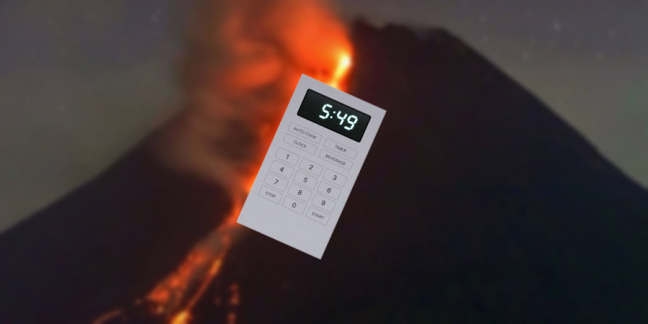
{"hour": 5, "minute": 49}
